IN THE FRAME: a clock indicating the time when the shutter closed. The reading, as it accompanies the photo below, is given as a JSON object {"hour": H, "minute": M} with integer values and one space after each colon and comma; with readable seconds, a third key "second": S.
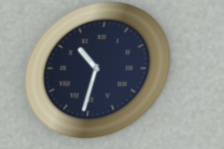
{"hour": 10, "minute": 31}
